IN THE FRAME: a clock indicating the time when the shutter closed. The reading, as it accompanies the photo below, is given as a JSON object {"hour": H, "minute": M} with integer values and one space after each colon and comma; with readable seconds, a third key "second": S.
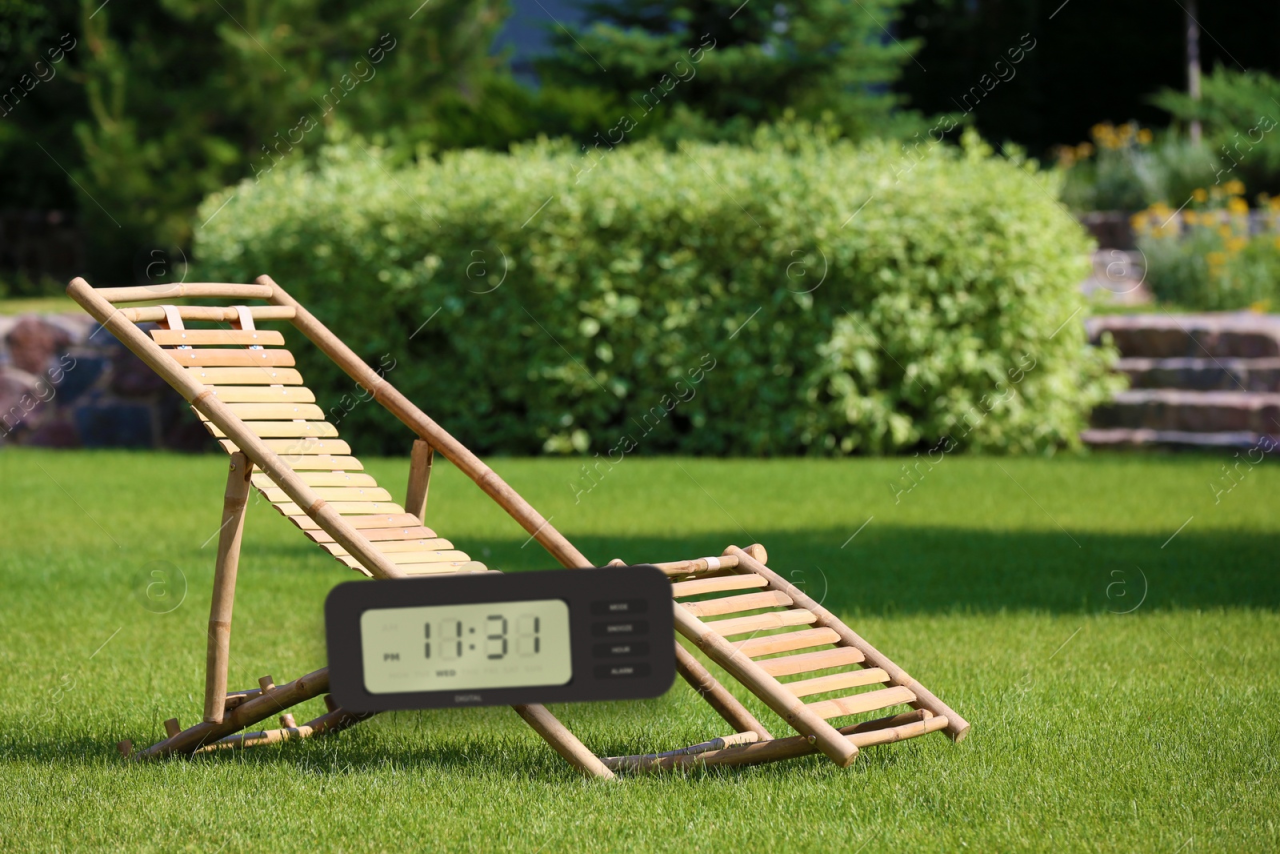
{"hour": 11, "minute": 31}
